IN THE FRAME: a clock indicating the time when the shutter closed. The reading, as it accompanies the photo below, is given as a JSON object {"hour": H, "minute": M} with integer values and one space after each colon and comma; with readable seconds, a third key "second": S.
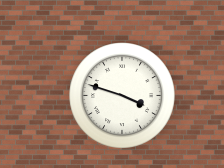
{"hour": 3, "minute": 48}
